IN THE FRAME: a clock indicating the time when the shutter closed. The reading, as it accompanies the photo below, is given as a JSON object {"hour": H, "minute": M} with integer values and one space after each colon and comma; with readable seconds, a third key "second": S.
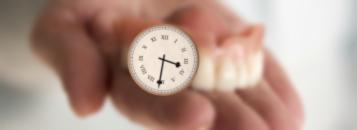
{"hour": 3, "minute": 31}
